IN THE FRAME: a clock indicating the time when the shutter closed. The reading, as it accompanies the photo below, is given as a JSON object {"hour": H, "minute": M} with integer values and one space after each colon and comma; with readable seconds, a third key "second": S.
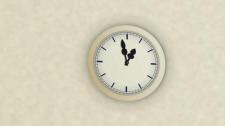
{"hour": 12, "minute": 58}
